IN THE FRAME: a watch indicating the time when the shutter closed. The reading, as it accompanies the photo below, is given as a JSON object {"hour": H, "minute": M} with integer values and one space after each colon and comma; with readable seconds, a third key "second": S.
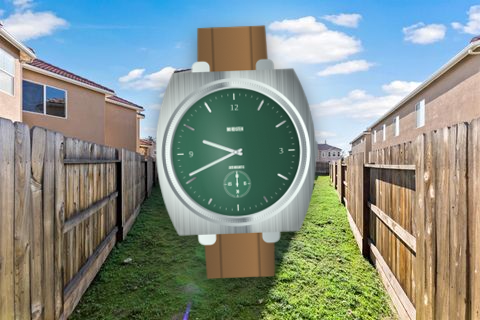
{"hour": 9, "minute": 41}
